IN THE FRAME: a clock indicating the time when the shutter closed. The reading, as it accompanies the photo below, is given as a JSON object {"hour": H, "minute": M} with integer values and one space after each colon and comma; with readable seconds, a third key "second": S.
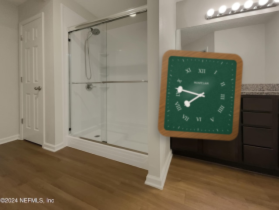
{"hour": 7, "minute": 47}
